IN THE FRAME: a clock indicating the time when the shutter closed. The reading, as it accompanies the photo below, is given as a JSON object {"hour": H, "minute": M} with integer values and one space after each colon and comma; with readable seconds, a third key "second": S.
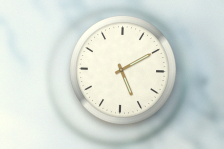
{"hour": 5, "minute": 10}
